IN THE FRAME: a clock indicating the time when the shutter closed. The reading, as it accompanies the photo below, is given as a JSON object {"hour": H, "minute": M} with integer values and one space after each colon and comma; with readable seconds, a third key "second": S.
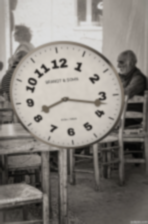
{"hour": 8, "minute": 17}
